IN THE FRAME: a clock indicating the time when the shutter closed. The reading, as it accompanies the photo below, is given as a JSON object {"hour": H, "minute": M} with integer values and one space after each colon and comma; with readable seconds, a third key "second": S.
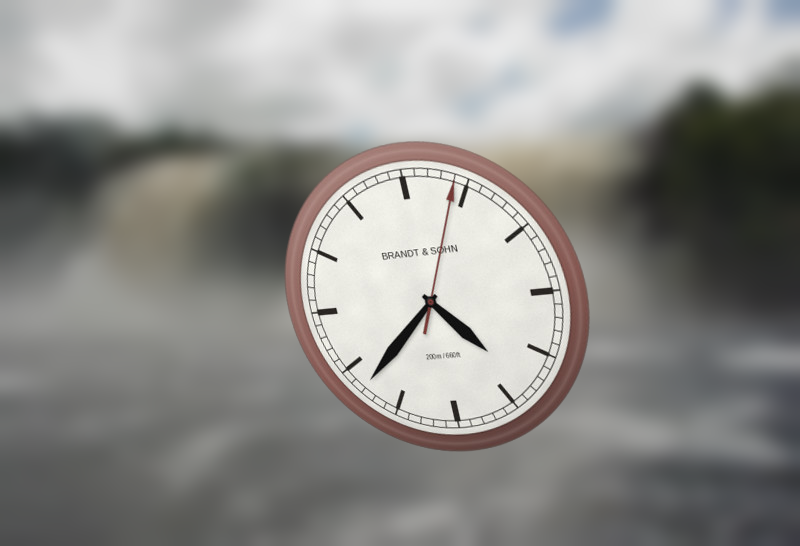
{"hour": 4, "minute": 38, "second": 4}
